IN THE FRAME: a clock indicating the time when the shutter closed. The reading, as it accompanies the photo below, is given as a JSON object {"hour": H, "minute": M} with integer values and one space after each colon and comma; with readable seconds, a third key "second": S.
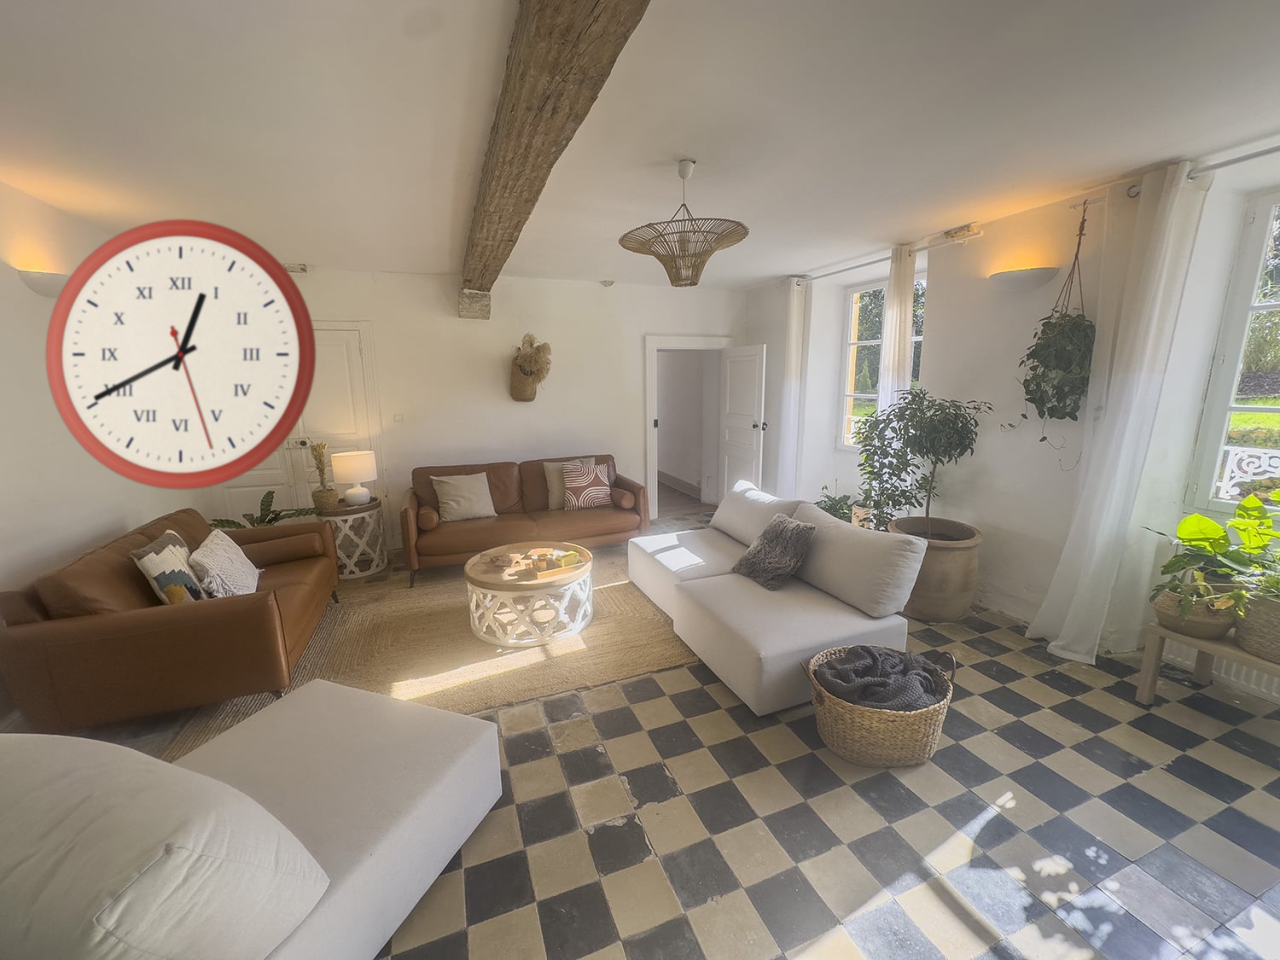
{"hour": 12, "minute": 40, "second": 27}
